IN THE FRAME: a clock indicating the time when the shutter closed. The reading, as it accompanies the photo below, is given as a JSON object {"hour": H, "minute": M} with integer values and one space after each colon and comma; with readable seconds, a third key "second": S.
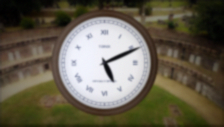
{"hour": 5, "minute": 11}
